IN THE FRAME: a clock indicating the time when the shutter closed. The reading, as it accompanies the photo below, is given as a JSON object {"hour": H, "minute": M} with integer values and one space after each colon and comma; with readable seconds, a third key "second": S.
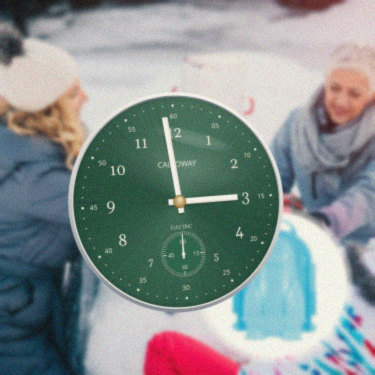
{"hour": 2, "minute": 59}
